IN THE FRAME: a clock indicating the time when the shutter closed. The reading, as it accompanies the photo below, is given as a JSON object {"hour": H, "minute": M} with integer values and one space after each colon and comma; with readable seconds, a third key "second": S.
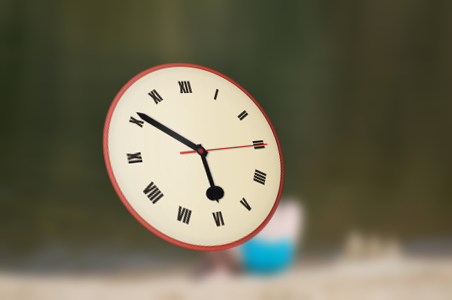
{"hour": 5, "minute": 51, "second": 15}
